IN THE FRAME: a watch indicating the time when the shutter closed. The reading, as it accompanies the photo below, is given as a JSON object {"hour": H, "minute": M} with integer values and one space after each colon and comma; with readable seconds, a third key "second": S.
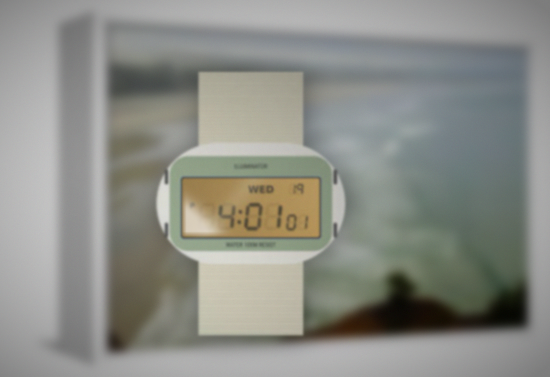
{"hour": 4, "minute": 1, "second": 1}
